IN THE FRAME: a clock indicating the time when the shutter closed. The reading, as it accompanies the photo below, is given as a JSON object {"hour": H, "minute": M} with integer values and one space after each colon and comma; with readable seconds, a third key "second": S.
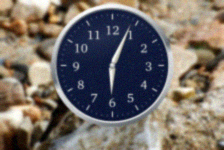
{"hour": 6, "minute": 4}
